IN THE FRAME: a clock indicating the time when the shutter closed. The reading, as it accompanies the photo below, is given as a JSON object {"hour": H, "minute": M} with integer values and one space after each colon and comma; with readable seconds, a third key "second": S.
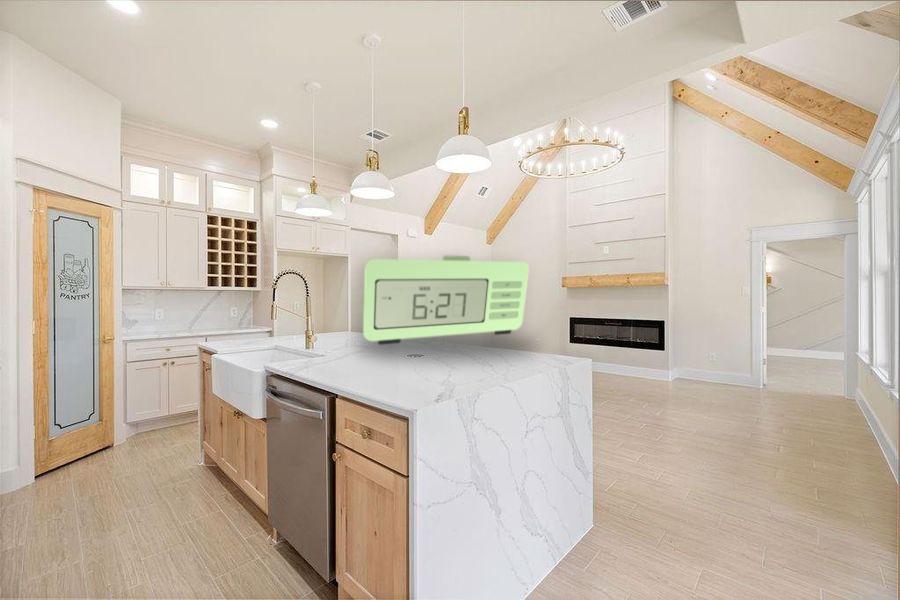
{"hour": 6, "minute": 27}
